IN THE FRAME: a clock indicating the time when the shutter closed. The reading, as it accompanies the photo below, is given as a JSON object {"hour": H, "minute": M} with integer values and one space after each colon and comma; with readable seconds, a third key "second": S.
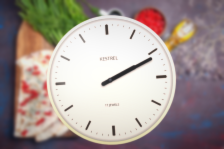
{"hour": 2, "minute": 11}
